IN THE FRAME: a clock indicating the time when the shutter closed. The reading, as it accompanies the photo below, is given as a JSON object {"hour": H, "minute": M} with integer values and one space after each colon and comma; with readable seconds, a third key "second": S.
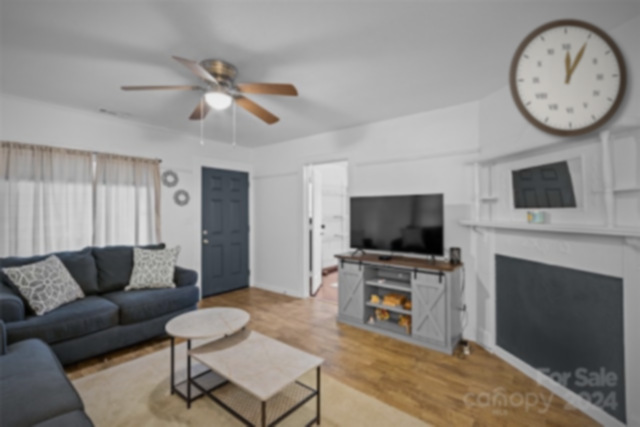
{"hour": 12, "minute": 5}
